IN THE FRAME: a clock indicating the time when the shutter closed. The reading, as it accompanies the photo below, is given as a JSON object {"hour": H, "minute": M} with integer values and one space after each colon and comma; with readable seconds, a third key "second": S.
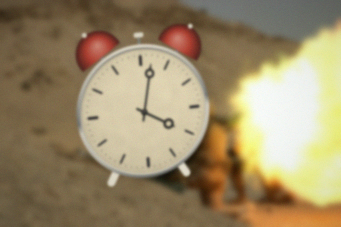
{"hour": 4, "minute": 2}
